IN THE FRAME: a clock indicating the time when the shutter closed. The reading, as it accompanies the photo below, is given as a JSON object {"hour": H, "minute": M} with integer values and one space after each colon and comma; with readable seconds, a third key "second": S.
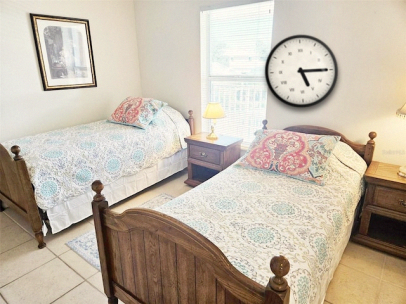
{"hour": 5, "minute": 15}
